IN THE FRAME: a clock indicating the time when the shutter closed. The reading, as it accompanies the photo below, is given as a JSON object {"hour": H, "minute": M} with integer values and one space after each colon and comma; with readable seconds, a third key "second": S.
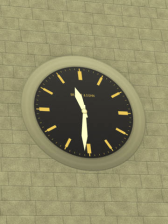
{"hour": 11, "minute": 31}
